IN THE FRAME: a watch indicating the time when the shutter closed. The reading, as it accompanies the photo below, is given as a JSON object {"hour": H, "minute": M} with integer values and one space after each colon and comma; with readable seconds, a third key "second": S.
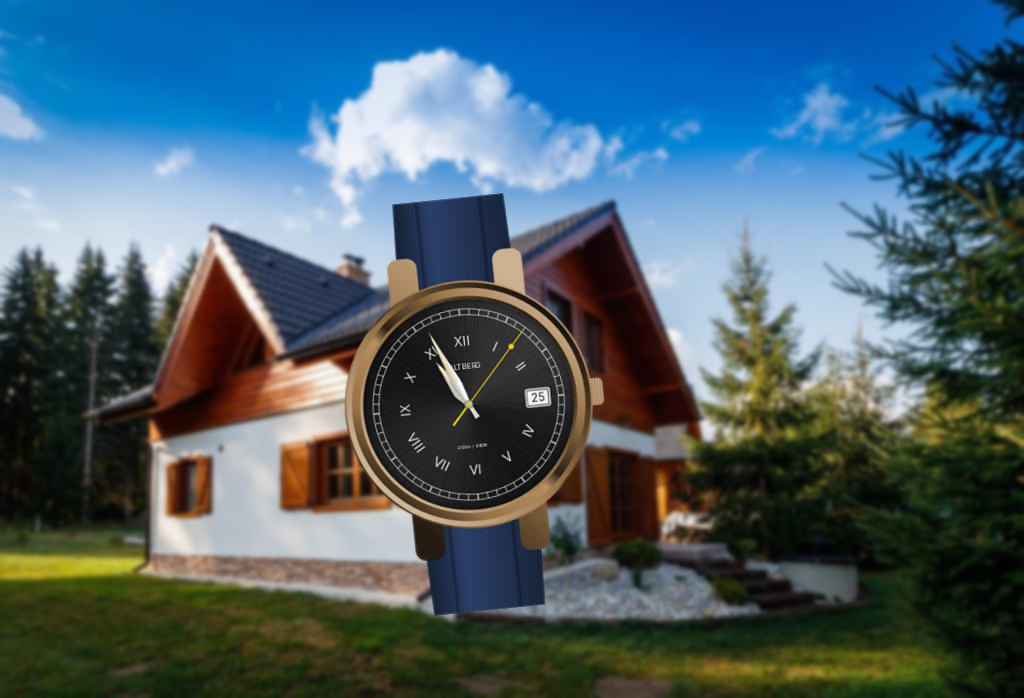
{"hour": 10, "minute": 56, "second": 7}
